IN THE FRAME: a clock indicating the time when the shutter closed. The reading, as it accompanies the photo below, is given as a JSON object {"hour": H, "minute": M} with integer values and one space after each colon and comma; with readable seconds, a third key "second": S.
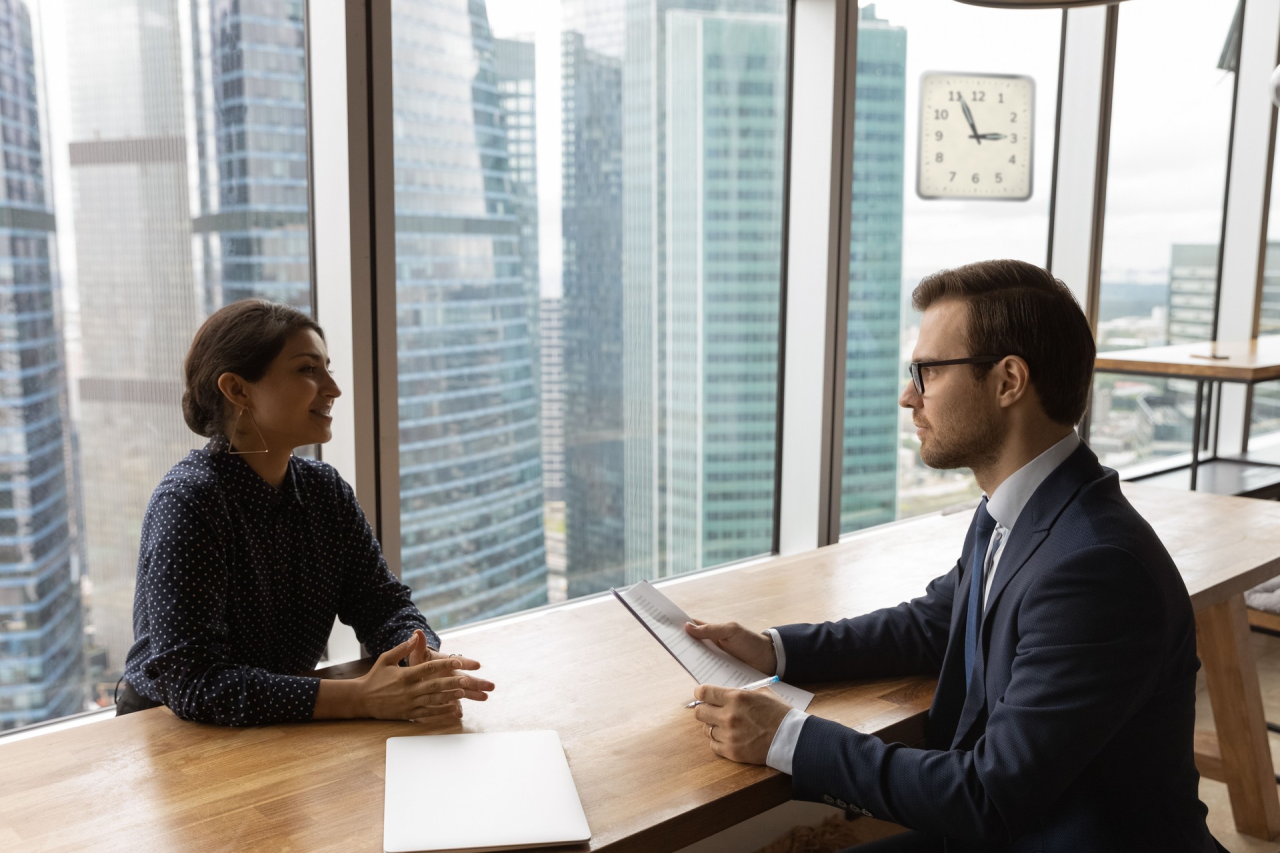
{"hour": 2, "minute": 56}
